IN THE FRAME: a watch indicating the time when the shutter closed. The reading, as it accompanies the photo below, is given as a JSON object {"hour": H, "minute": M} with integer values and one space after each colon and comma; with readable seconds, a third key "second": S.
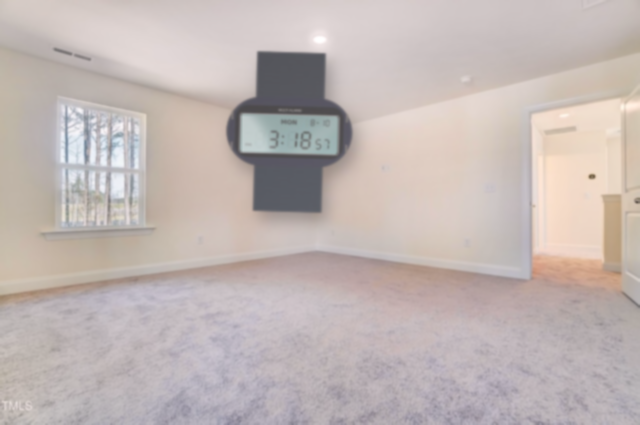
{"hour": 3, "minute": 18}
